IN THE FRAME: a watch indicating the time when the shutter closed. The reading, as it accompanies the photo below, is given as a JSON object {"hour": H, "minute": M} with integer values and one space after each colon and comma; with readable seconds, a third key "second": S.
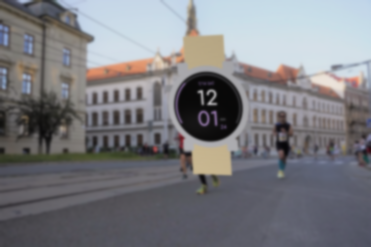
{"hour": 12, "minute": 1}
